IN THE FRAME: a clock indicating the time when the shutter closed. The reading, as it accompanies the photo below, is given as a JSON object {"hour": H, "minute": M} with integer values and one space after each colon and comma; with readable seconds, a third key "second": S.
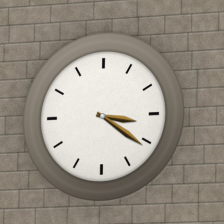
{"hour": 3, "minute": 21}
